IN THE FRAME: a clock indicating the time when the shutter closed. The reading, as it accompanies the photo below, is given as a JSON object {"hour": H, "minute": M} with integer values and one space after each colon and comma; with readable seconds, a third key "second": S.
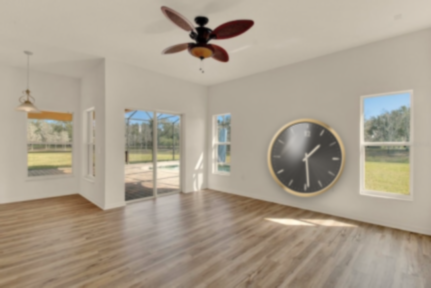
{"hour": 1, "minute": 29}
